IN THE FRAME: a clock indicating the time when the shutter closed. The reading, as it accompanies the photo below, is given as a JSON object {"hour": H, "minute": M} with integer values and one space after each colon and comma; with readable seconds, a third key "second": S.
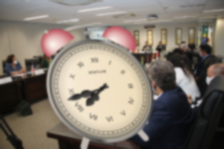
{"hour": 7, "minute": 43}
